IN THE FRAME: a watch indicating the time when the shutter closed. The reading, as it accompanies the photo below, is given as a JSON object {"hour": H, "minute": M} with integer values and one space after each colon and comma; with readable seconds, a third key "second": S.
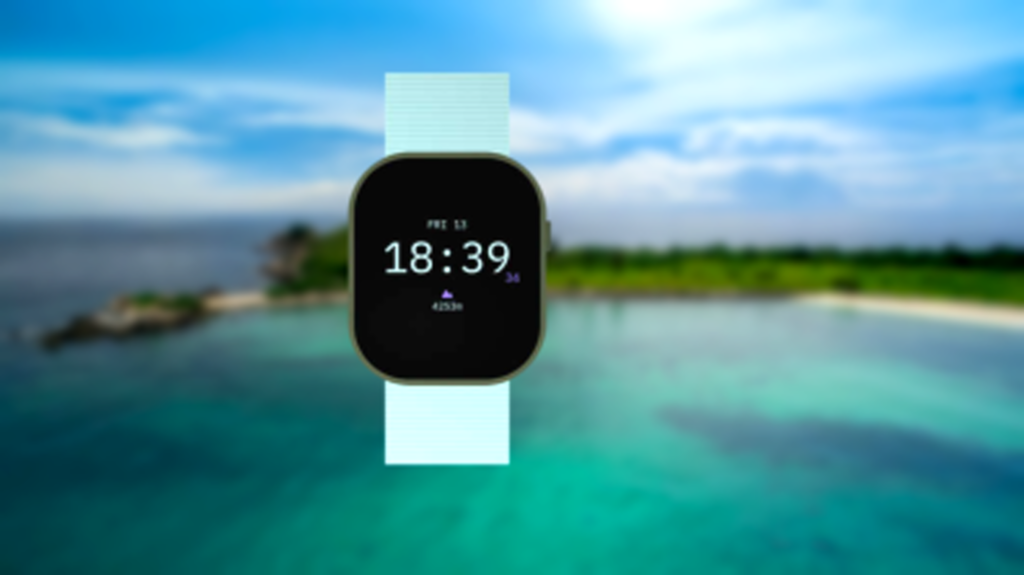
{"hour": 18, "minute": 39}
